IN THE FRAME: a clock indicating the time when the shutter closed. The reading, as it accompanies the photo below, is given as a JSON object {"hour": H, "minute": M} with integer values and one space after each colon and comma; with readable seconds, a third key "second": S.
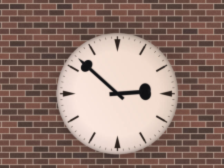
{"hour": 2, "minute": 52}
